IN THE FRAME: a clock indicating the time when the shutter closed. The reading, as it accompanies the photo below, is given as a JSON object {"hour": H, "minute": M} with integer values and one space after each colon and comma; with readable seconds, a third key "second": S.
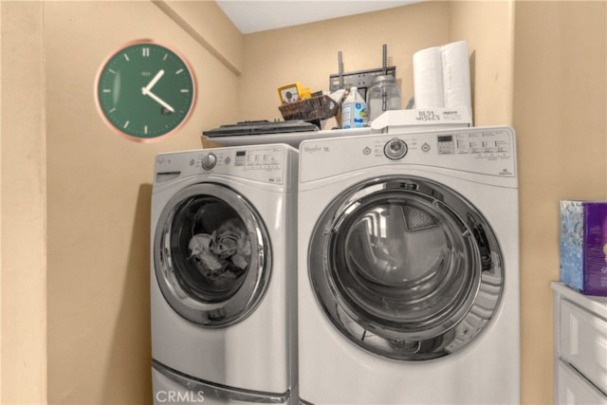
{"hour": 1, "minute": 21}
